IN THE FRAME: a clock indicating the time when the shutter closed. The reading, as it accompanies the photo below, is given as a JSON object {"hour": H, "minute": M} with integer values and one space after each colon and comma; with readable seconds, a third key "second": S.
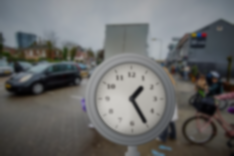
{"hour": 1, "minute": 25}
